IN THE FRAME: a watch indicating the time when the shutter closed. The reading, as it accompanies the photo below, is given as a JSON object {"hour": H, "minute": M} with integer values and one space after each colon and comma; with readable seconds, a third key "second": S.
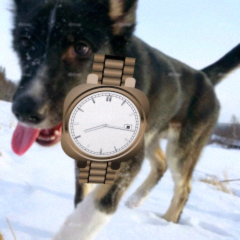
{"hour": 8, "minute": 16}
